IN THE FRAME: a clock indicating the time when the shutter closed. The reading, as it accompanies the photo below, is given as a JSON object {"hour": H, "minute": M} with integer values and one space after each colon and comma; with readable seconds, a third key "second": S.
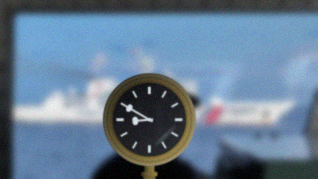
{"hour": 8, "minute": 50}
